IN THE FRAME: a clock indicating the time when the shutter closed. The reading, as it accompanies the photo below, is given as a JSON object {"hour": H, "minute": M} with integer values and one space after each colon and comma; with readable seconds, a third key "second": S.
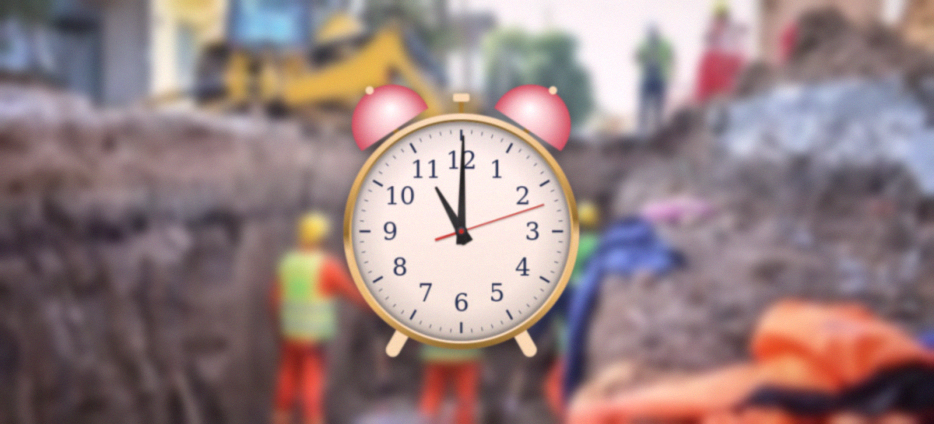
{"hour": 11, "minute": 0, "second": 12}
